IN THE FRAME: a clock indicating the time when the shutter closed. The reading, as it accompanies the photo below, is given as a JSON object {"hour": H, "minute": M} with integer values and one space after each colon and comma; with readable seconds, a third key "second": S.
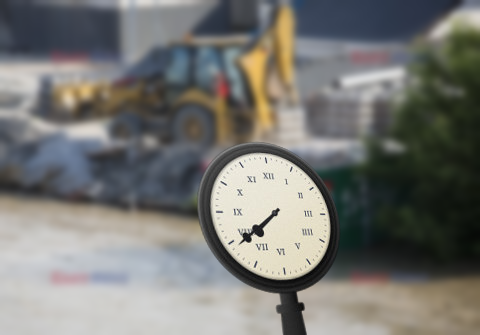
{"hour": 7, "minute": 39}
